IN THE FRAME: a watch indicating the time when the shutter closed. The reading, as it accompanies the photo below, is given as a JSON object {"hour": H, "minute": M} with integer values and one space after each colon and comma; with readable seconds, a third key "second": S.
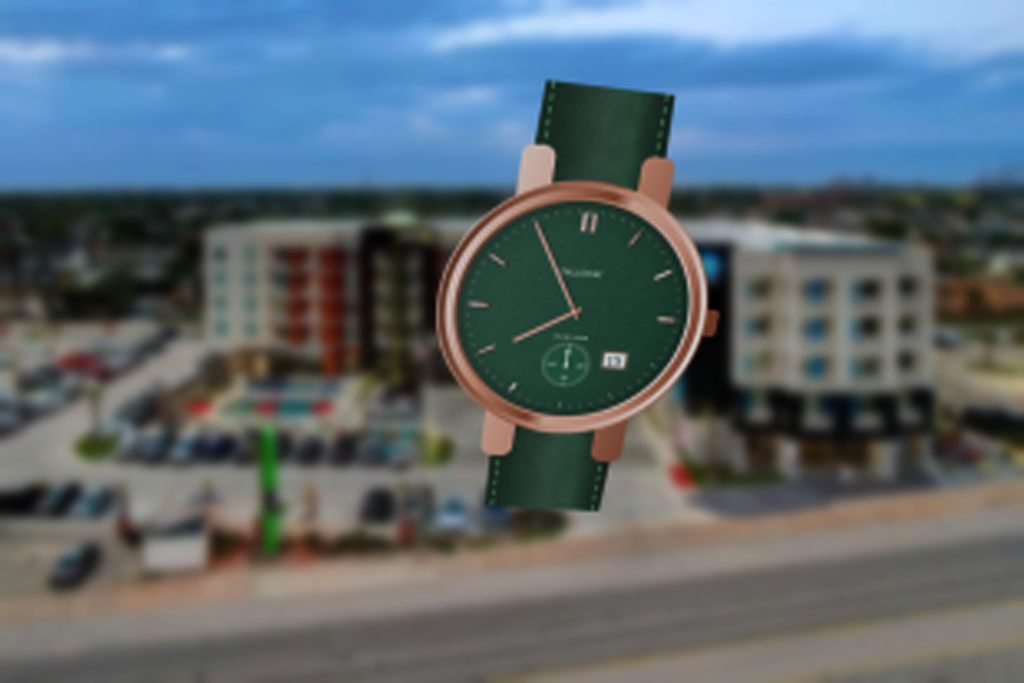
{"hour": 7, "minute": 55}
